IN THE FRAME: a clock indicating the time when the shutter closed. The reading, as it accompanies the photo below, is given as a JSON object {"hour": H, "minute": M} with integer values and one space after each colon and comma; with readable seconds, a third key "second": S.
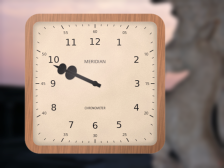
{"hour": 9, "minute": 49}
